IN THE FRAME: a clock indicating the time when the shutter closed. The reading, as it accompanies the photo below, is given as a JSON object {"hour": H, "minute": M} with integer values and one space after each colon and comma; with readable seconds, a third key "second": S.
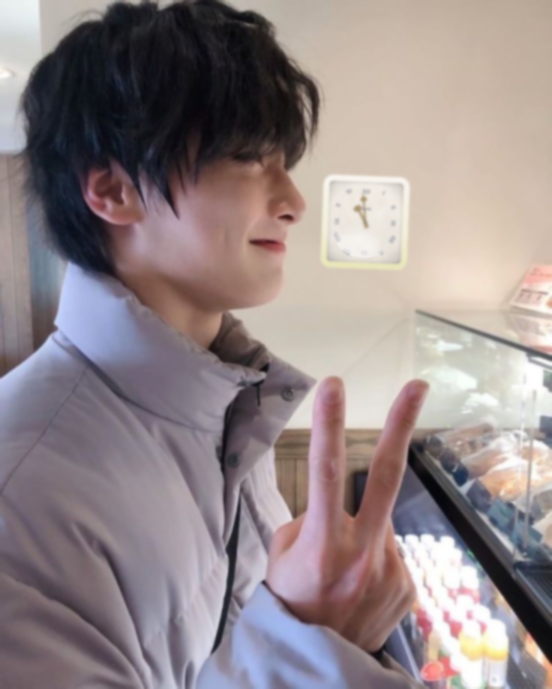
{"hour": 10, "minute": 59}
